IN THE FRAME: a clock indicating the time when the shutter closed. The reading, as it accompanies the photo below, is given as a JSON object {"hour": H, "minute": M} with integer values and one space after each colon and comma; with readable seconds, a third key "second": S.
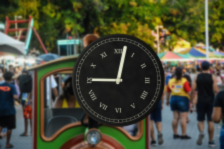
{"hour": 9, "minute": 2}
